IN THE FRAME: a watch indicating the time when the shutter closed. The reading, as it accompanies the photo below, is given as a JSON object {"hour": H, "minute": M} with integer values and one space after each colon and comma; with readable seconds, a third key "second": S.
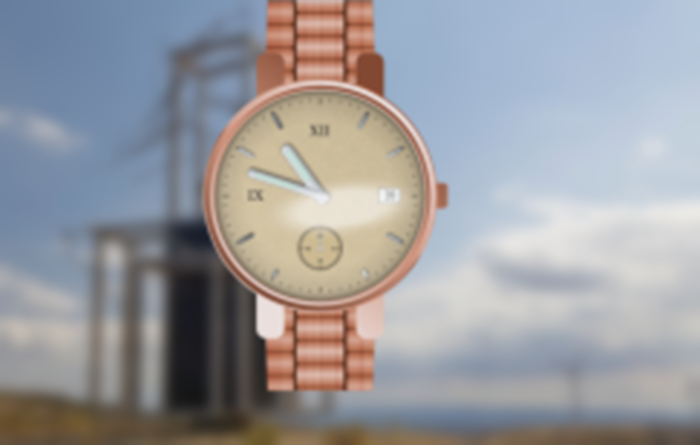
{"hour": 10, "minute": 48}
